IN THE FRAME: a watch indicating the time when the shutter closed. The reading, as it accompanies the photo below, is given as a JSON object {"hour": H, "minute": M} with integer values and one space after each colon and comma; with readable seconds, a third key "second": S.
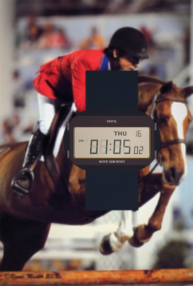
{"hour": 1, "minute": 5, "second": 2}
